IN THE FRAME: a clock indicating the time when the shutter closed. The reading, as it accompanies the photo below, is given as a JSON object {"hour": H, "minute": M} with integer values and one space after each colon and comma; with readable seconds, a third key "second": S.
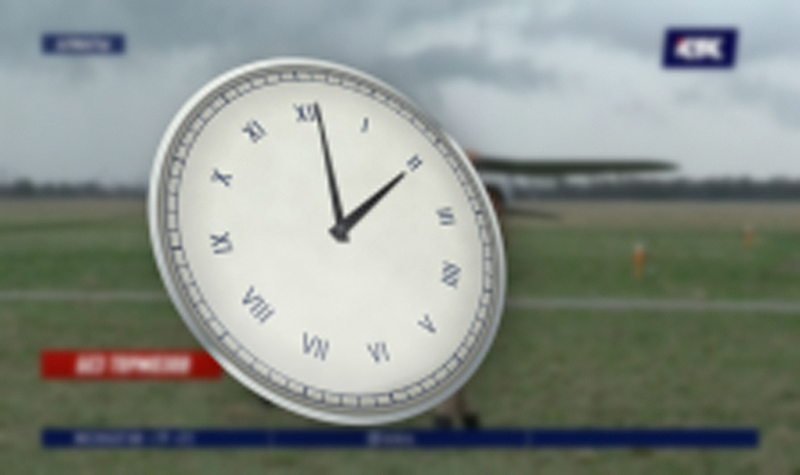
{"hour": 2, "minute": 1}
